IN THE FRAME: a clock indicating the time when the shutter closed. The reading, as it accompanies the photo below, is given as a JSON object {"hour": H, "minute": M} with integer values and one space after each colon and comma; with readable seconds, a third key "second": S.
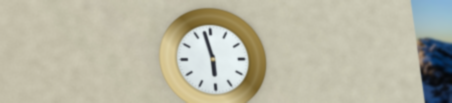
{"hour": 5, "minute": 58}
